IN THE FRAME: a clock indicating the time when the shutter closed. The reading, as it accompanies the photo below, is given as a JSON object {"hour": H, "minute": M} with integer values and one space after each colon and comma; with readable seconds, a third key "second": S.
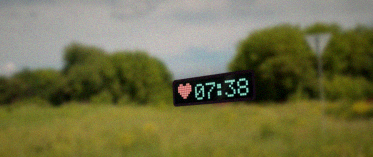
{"hour": 7, "minute": 38}
